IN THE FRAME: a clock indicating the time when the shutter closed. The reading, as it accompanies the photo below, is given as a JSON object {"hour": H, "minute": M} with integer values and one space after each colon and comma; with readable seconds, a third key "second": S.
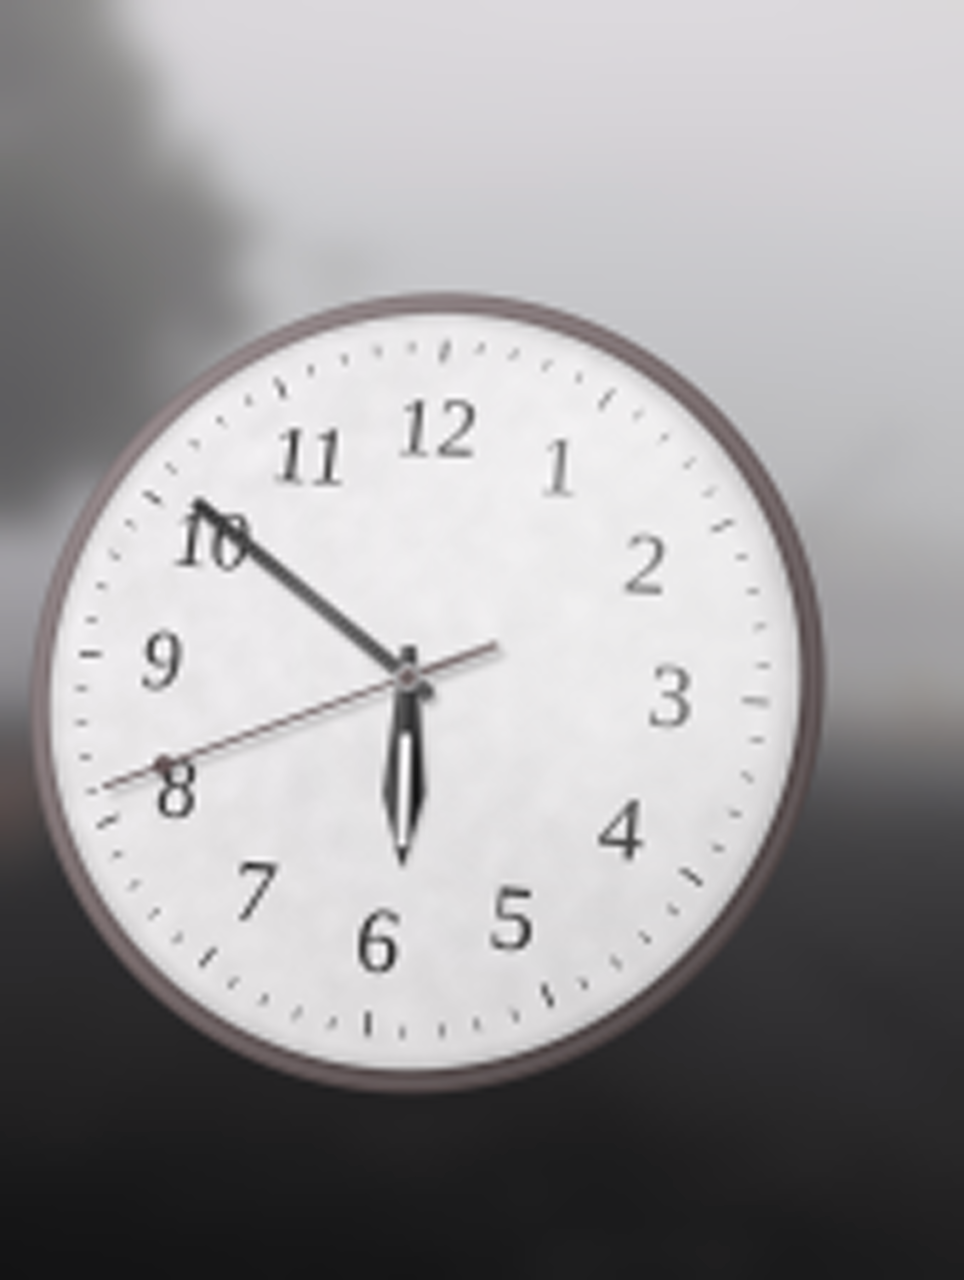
{"hour": 5, "minute": 50, "second": 41}
